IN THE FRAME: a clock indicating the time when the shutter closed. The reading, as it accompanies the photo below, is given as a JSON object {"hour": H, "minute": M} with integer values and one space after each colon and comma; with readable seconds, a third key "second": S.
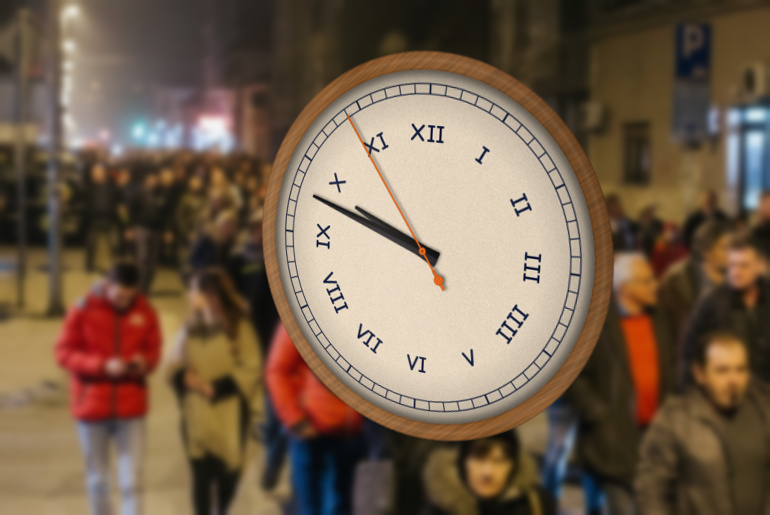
{"hour": 9, "minute": 47, "second": 54}
